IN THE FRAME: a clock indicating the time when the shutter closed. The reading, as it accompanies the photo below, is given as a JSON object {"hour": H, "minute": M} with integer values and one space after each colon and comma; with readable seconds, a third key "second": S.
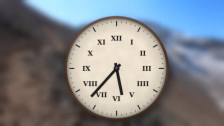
{"hour": 5, "minute": 37}
